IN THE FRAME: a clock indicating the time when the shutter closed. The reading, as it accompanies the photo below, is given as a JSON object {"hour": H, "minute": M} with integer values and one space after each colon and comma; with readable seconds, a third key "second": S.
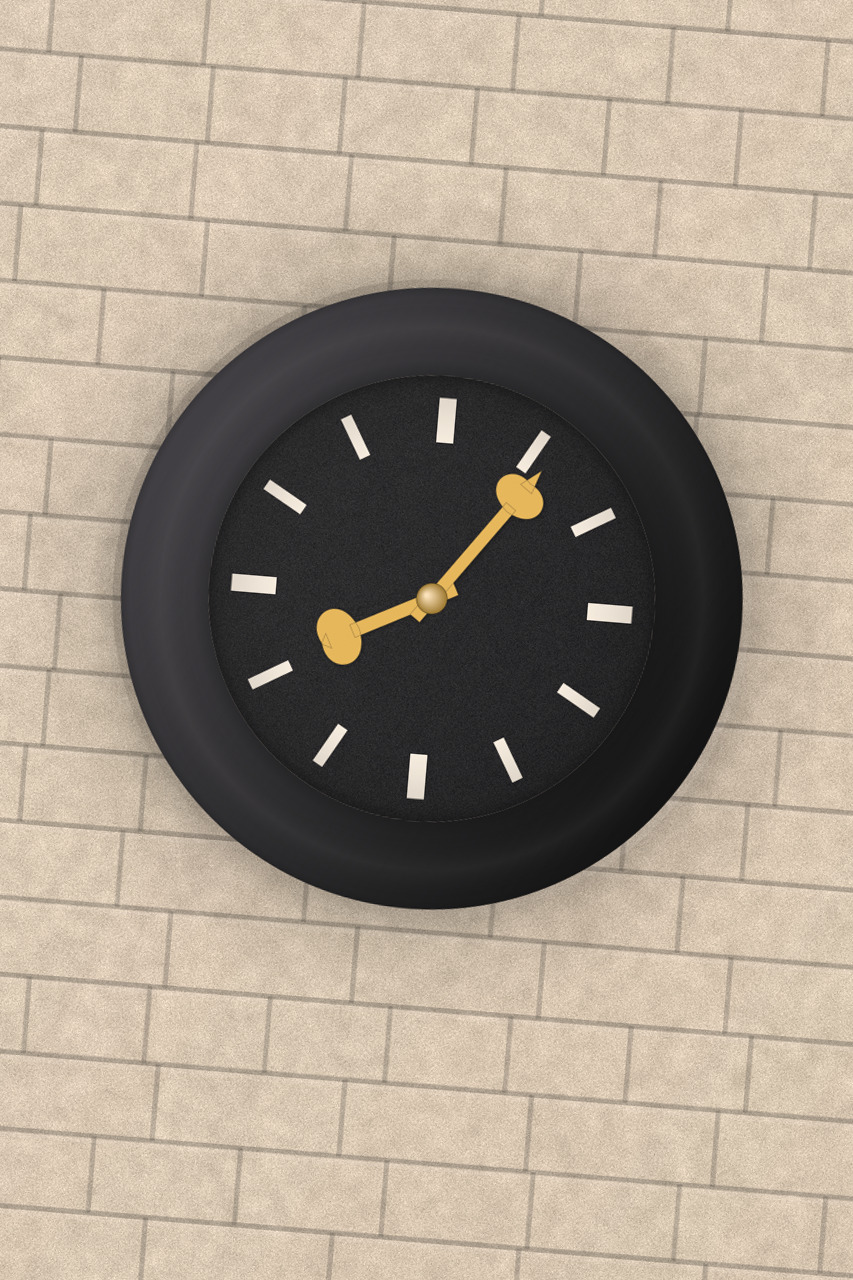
{"hour": 8, "minute": 6}
